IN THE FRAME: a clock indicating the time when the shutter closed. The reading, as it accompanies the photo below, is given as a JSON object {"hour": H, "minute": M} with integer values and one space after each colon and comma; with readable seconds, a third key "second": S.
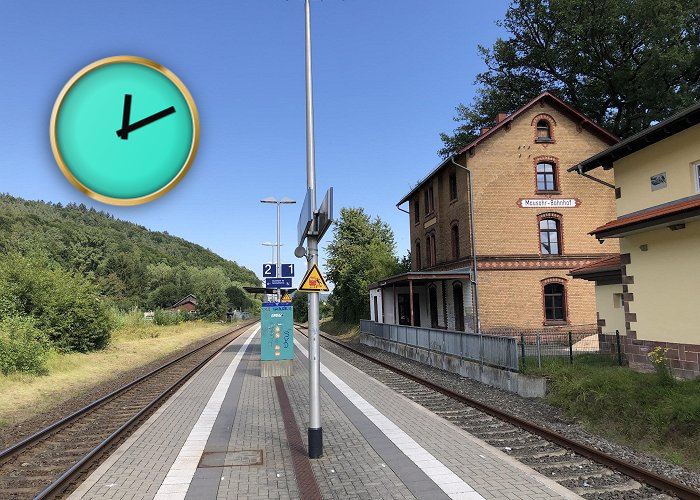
{"hour": 12, "minute": 11}
